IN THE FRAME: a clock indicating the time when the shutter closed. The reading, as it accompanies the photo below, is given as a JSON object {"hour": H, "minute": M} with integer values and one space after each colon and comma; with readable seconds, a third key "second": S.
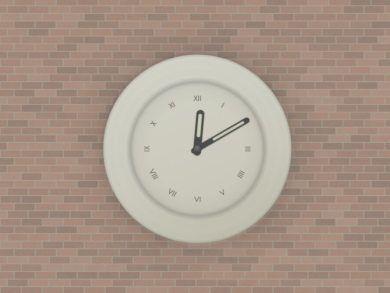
{"hour": 12, "minute": 10}
